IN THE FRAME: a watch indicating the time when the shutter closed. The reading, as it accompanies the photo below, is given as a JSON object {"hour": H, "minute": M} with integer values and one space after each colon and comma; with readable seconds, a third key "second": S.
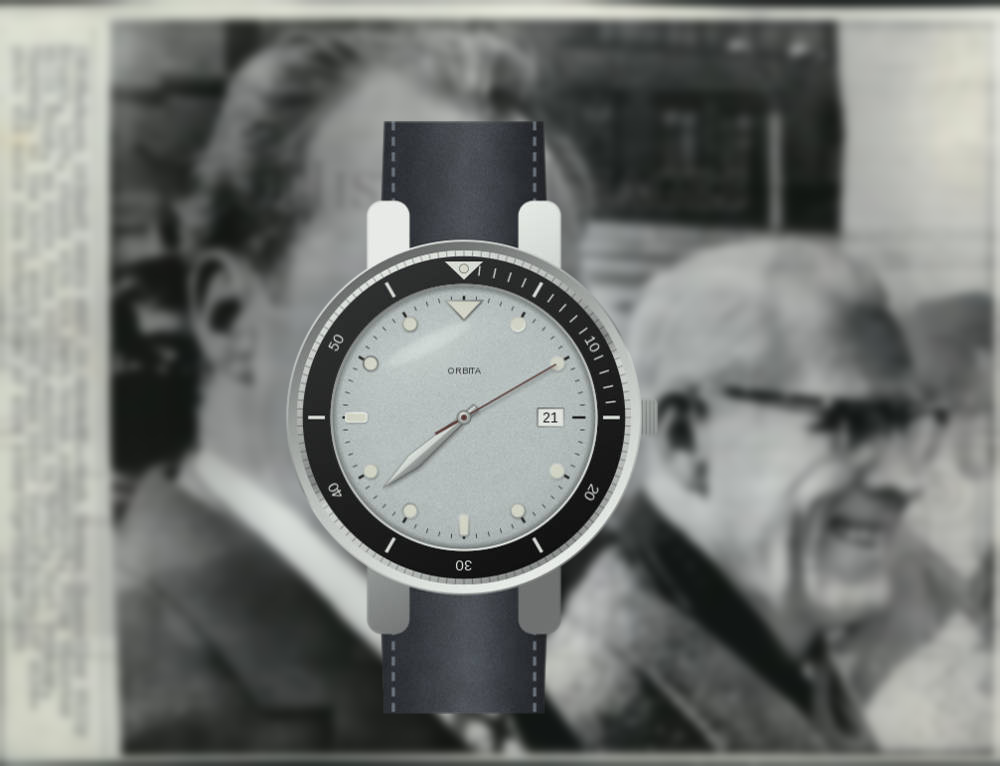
{"hour": 7, "minute": 38, "second": 10}
